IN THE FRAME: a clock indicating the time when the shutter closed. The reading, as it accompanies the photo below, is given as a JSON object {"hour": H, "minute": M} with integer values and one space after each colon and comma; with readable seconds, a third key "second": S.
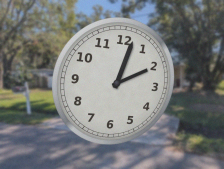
{"hour": 2, "minute": 2}
